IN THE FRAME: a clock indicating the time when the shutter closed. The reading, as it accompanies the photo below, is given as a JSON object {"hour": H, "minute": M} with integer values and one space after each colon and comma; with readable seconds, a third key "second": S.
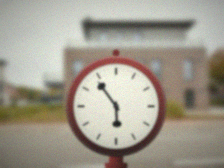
{"hour": 5, "minute": 54}
